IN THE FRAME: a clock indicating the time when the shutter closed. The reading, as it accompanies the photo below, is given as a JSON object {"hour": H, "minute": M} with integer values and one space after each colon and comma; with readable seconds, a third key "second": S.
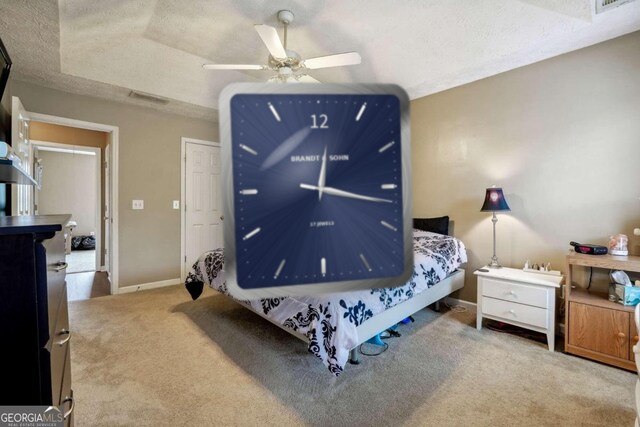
{"hour": 12, "minute": 17, "second": 17}
